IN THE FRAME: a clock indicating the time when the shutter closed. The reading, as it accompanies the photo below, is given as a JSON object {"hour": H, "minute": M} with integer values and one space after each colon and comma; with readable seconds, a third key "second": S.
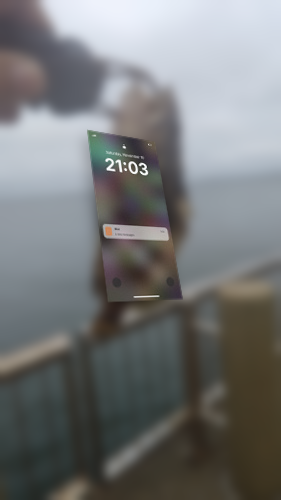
{"hour": 21, "minute": 3}
